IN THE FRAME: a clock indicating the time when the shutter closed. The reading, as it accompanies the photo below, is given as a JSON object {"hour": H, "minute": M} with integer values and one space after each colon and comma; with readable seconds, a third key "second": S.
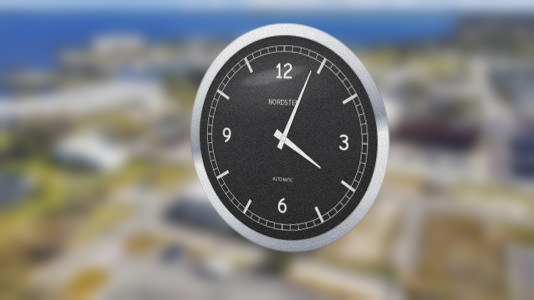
{"hour": 4, "minute": 4}
